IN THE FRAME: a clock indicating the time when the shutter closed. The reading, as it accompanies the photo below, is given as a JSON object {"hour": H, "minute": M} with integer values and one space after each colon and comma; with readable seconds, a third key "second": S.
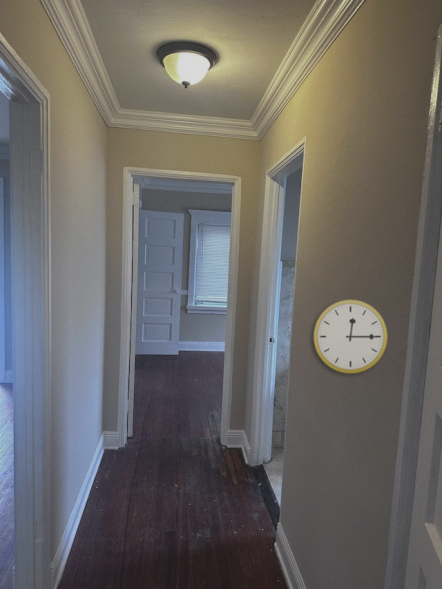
{"hour": 12, "minute": 15}
